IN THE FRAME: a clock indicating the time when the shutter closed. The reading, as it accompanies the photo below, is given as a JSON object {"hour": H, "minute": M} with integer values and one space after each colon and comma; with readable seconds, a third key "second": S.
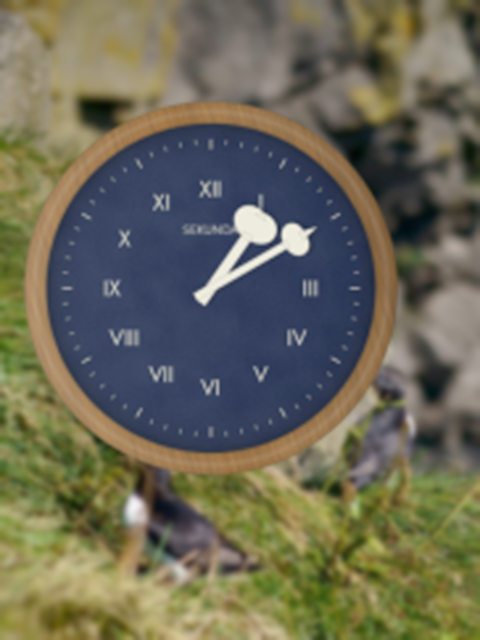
{"hour": 1, "minute": 10}
